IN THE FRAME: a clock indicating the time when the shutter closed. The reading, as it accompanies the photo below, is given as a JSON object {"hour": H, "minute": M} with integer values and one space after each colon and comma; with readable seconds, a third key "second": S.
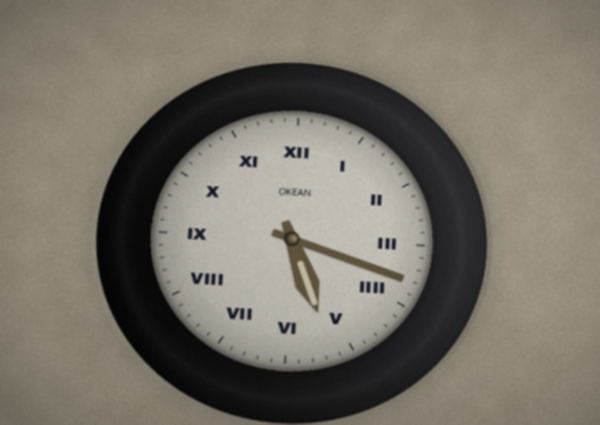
{"hour": 5, "minute": 18}
